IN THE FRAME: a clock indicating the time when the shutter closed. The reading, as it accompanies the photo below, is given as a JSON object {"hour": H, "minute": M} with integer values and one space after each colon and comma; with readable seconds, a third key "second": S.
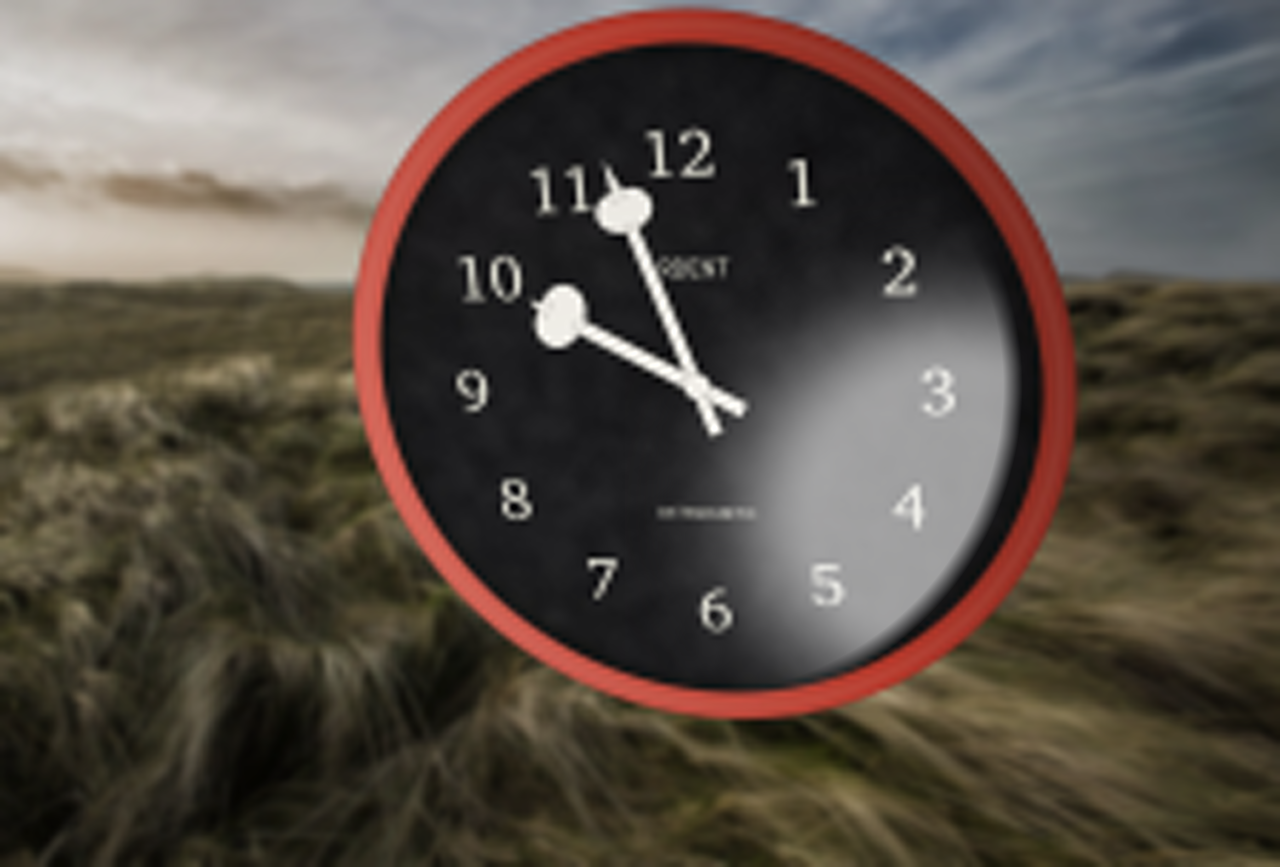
{"hour": 9, "minute": 57}
